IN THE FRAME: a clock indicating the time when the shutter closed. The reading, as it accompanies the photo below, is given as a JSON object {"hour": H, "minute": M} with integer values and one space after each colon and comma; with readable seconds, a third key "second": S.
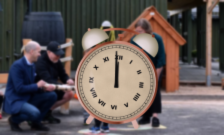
{"hour": 11, "minute": 59}
